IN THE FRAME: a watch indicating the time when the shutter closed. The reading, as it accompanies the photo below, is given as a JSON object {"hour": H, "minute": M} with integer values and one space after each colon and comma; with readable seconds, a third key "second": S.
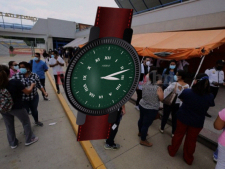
{"hour": 3, "minute": 12}
